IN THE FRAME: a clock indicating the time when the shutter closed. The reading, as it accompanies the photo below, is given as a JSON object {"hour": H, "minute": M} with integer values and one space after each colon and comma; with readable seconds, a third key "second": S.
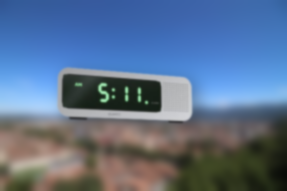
{"hour": 5, "minute": 11}
